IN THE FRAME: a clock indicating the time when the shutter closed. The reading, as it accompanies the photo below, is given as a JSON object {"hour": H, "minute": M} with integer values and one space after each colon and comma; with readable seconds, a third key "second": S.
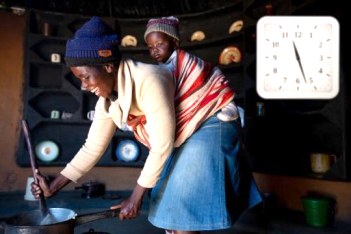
{"hour": 11, "minute": 27}
